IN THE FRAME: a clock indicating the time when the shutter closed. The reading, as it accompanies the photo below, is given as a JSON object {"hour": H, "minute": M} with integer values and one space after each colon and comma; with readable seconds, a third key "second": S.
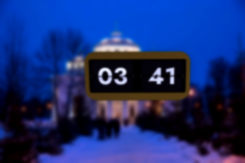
{"hour": 3, "minute": 41}
